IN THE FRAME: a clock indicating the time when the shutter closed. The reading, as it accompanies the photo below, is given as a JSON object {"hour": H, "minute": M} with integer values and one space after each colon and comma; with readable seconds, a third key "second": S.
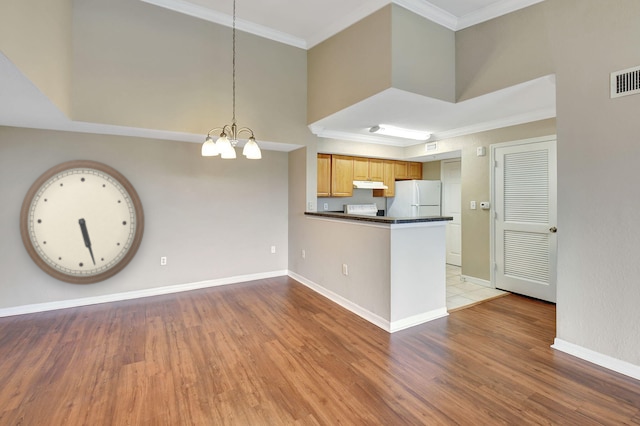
{"hour": 5, "minute": 27}
